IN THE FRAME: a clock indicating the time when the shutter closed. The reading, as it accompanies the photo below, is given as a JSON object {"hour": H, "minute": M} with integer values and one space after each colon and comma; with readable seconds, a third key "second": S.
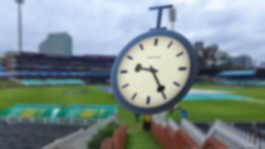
{"hour": 9, "minute": 25}
